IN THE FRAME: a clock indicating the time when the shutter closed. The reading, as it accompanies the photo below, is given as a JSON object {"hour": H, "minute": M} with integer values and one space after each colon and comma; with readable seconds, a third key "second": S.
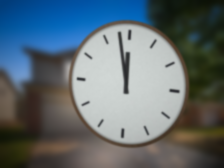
{"hour": 11, "minute": 58}
